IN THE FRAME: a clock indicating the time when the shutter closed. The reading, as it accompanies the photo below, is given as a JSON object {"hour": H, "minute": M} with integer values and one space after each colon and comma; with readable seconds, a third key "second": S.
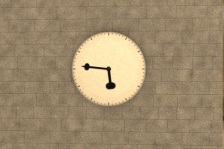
{"hour": 5, "minute": 46}
